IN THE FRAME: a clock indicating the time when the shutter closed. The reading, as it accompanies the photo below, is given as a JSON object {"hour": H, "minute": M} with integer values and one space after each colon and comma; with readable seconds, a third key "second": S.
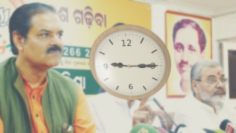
{"hour": 9, "minute": 15}
